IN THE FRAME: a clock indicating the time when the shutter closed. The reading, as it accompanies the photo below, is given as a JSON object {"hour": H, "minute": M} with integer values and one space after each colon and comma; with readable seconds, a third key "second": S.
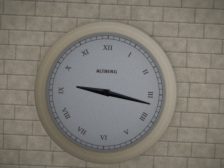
{"hour": 9, "minute": 17}
